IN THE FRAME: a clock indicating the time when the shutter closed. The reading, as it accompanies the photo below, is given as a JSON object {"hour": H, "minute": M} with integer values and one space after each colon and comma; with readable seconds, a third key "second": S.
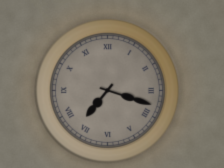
{"hour": 7, "minute": 18}
